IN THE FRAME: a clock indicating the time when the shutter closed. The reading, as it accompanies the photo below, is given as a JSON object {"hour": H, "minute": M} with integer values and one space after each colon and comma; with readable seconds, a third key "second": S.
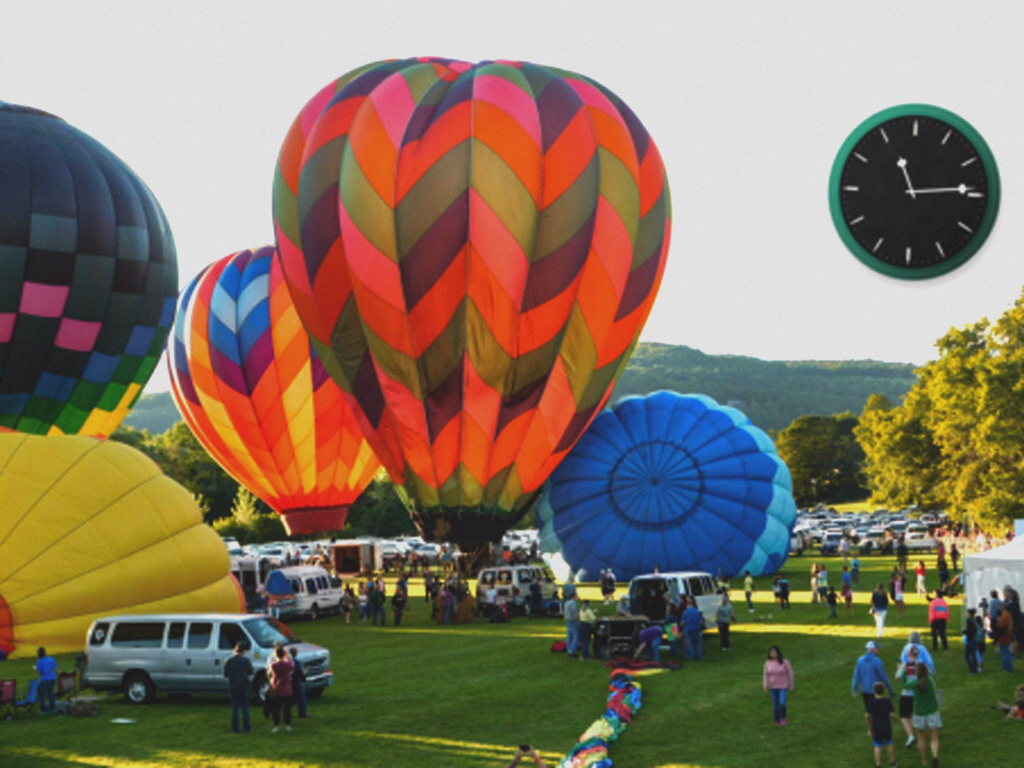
{"hour": 11, "minute": 14}
